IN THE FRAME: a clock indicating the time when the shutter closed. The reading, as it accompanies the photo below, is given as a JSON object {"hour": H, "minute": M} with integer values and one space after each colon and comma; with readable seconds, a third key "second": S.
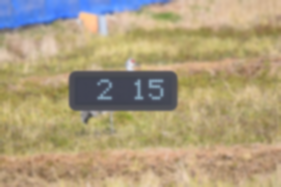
{"hour": 2, "minute": 15}
